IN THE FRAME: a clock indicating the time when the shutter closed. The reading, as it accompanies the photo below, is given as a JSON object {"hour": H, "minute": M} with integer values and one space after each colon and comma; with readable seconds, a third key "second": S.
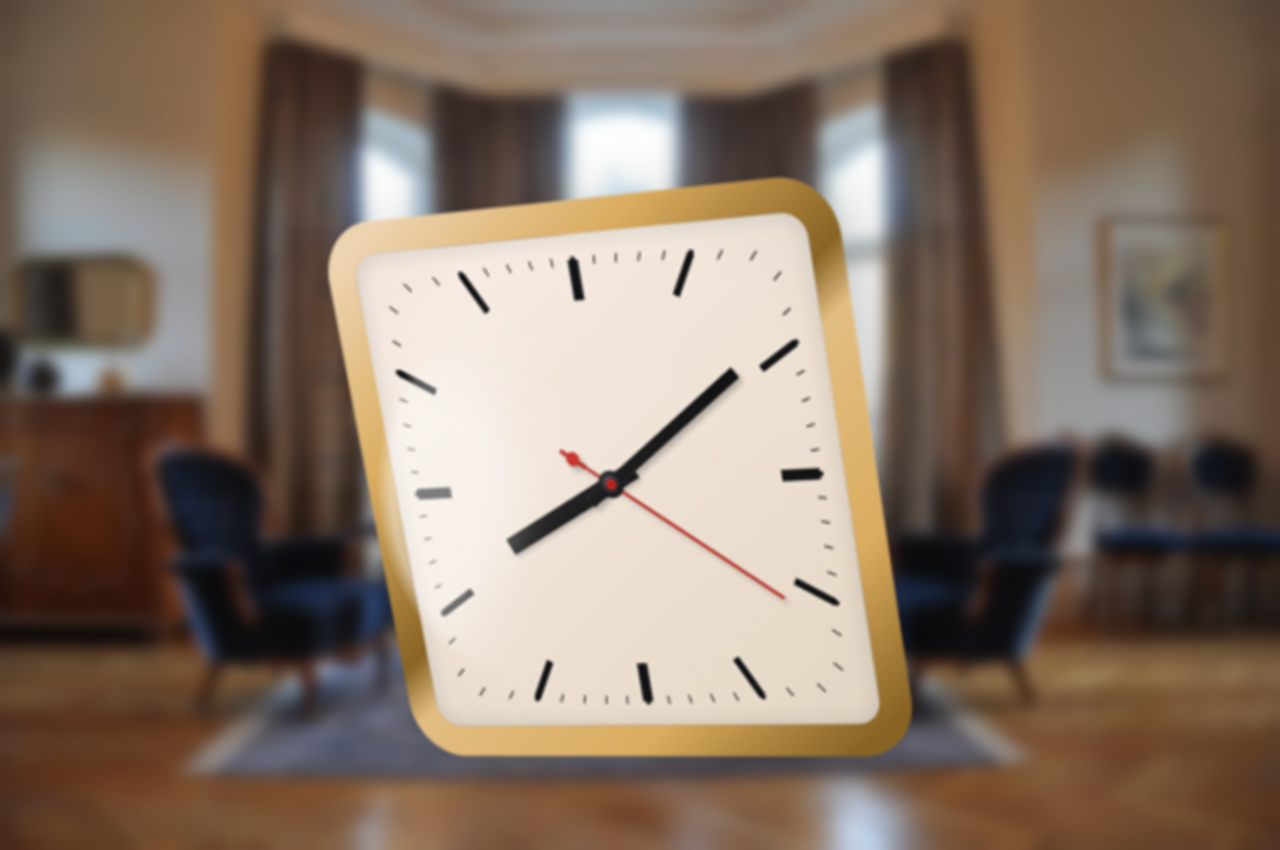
{"hour": 8, "minute": 9, "second": 21}
